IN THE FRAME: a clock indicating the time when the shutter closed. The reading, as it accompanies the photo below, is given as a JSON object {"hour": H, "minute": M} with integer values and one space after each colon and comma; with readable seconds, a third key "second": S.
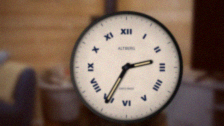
{"hour": 2, "minute": 35}
